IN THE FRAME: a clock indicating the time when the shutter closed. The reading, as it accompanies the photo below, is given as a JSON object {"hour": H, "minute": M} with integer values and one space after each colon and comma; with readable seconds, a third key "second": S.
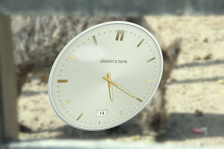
{"hour": 5, "minute": 20}
